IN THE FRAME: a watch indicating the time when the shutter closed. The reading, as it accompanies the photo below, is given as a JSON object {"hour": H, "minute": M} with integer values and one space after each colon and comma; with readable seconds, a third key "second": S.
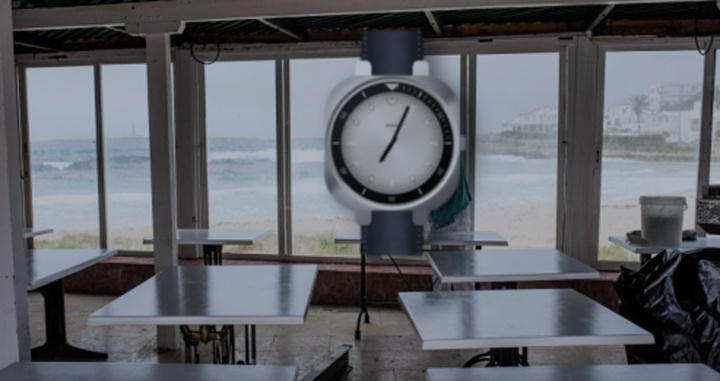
{"hour": 7, "minute": 4}
